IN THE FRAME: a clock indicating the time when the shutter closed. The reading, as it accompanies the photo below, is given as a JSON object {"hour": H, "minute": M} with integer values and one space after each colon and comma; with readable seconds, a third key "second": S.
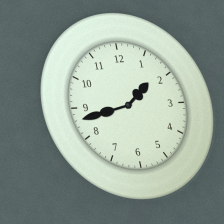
{"hour": 1, "minute": 43}
